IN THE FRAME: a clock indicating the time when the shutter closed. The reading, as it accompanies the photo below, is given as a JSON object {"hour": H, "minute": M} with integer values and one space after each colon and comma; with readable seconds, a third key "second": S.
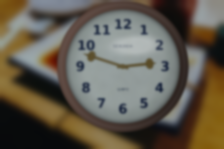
{"hour": 2, "minute": 48}
